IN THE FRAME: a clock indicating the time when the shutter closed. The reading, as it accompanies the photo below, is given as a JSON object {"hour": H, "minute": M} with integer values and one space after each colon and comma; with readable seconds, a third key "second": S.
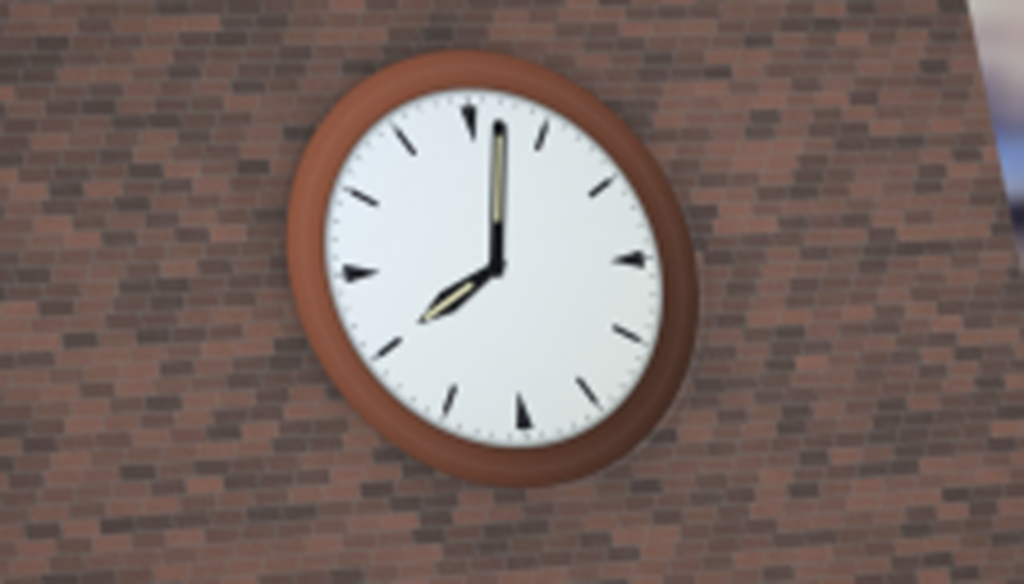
{"hour": 8, "minute": 2}
